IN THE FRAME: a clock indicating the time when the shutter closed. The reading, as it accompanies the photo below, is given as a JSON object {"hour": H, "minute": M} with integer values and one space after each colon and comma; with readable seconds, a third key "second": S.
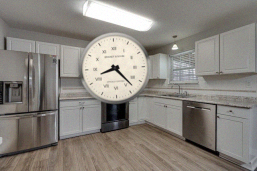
{"hour": 8, "minute": 23}
